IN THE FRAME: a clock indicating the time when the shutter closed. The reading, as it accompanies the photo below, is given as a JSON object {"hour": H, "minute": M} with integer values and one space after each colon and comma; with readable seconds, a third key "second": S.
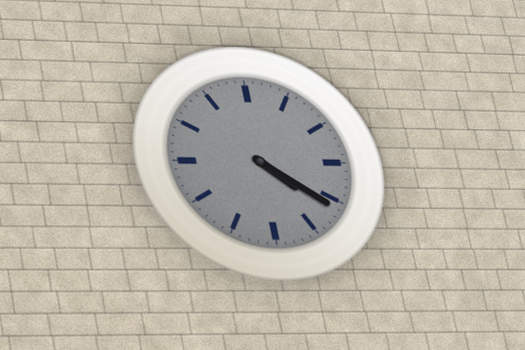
{"hour": 4, "minute": 21}
